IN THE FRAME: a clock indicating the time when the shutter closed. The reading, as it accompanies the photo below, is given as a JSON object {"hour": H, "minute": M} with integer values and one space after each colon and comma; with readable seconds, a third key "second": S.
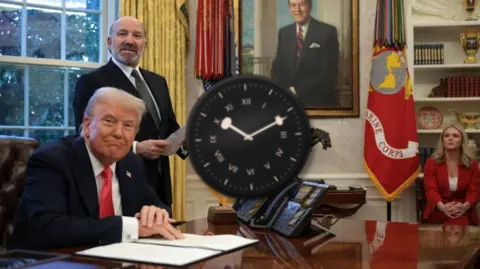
{"hour": 10, "minute": 11}
